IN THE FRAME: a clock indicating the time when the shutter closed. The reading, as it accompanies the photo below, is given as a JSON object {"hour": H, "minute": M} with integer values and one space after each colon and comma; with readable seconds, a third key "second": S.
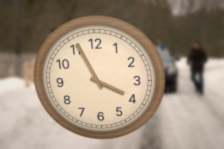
{"hour": 3, "minute": 56}
